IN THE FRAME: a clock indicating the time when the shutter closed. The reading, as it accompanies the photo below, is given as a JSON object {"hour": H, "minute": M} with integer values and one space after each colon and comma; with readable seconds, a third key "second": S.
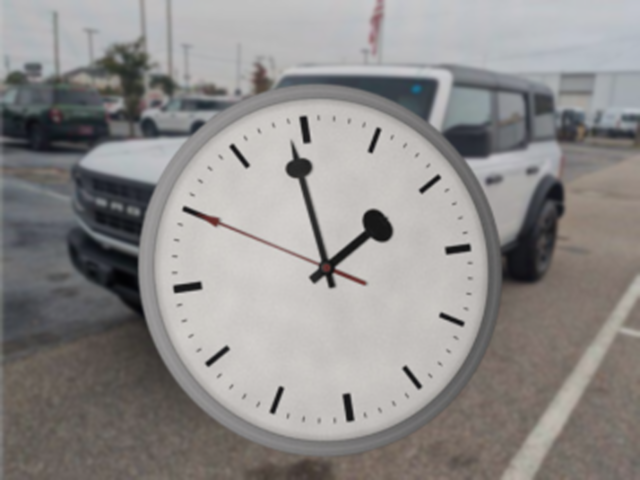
{"hour": 1, "minute": 58, "second": 50}
